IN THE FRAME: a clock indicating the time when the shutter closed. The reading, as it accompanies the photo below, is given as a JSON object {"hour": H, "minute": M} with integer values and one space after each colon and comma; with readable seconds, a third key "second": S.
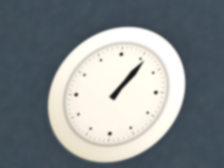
{"hour": 1, "minute": 6}
